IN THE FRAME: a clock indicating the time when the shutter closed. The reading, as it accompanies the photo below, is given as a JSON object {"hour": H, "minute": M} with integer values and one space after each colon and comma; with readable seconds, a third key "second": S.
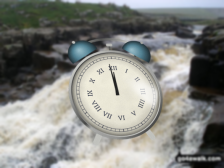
{"hour": 11, "minute": 59}
